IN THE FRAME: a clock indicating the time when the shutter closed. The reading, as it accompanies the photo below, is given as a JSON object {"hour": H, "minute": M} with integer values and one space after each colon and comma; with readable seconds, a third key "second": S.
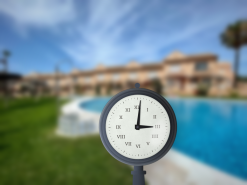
{"hour": 3, "minute": 1}
